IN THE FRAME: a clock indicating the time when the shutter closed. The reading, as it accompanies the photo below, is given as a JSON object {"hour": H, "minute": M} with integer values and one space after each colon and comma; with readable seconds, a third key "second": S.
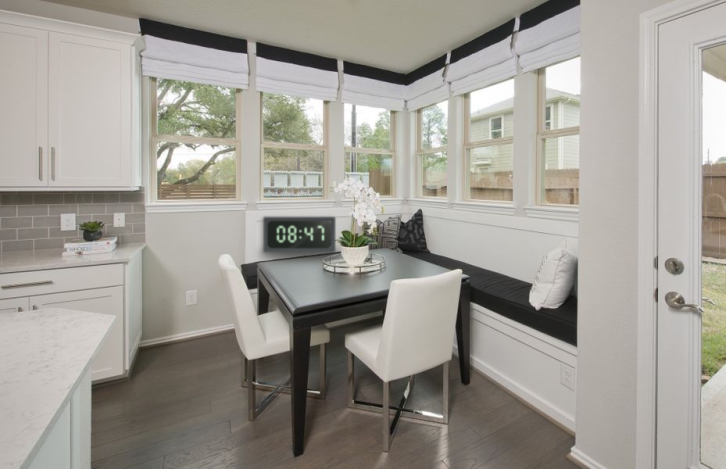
{"hour": 8, "minute": 47}
